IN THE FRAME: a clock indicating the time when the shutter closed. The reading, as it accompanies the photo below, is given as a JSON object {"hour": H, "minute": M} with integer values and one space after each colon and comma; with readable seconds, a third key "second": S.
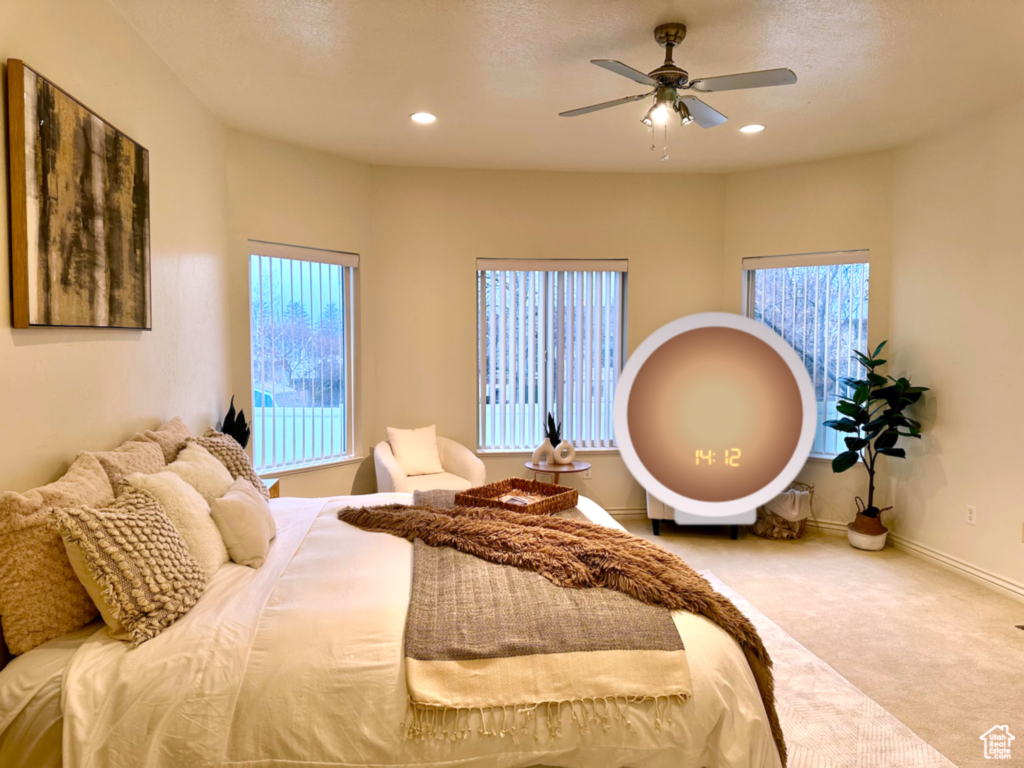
{"hour": 14, "minute": 12}
